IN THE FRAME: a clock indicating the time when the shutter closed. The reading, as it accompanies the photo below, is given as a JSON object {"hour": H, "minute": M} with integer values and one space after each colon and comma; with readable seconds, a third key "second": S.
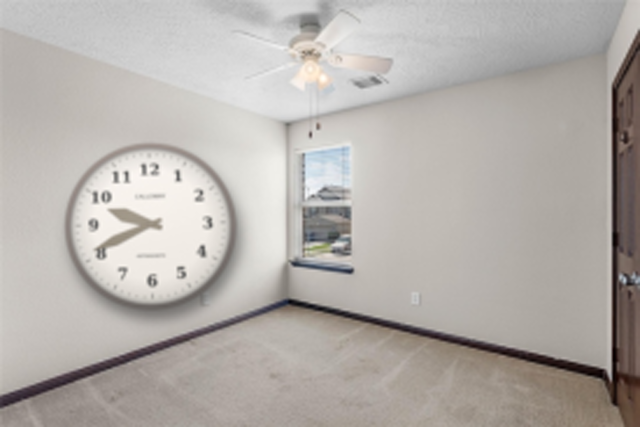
{"hour": 9, "minute": 41}
